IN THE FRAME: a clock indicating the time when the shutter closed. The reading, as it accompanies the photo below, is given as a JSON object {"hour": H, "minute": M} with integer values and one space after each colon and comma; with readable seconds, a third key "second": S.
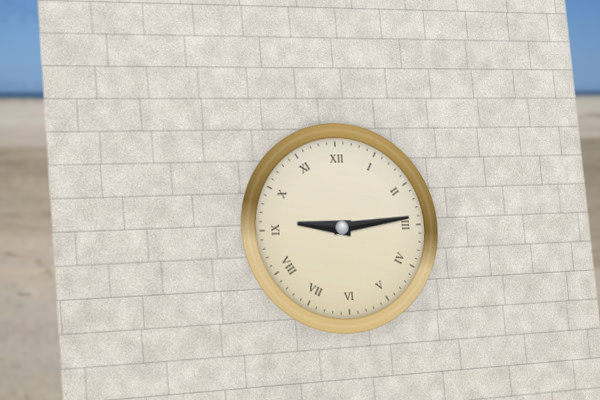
{"hour": 9, "minute": 14}
